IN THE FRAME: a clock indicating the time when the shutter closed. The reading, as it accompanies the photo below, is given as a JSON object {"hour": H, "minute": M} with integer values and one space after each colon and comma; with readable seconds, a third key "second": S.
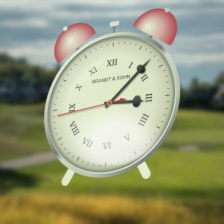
{"hour": 3, "minute": 7, "second": 44}
